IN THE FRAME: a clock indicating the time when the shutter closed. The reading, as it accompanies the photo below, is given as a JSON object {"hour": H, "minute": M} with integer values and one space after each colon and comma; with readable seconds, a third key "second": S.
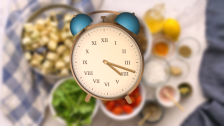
{"hour": 4, "minute": 18}
